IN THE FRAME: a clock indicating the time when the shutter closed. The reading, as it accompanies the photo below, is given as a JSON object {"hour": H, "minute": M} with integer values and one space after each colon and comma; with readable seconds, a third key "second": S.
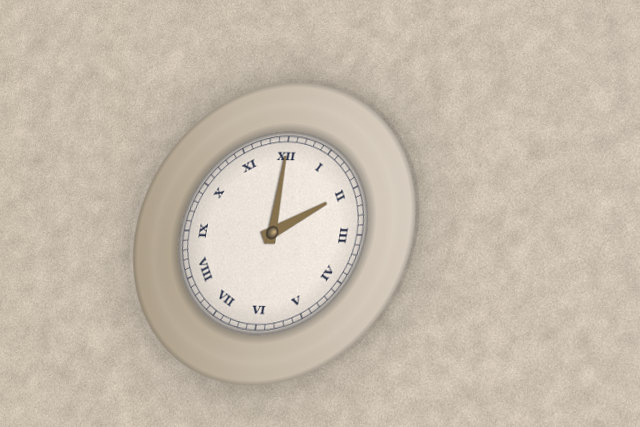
{"hour": 2, "minute": 0}
